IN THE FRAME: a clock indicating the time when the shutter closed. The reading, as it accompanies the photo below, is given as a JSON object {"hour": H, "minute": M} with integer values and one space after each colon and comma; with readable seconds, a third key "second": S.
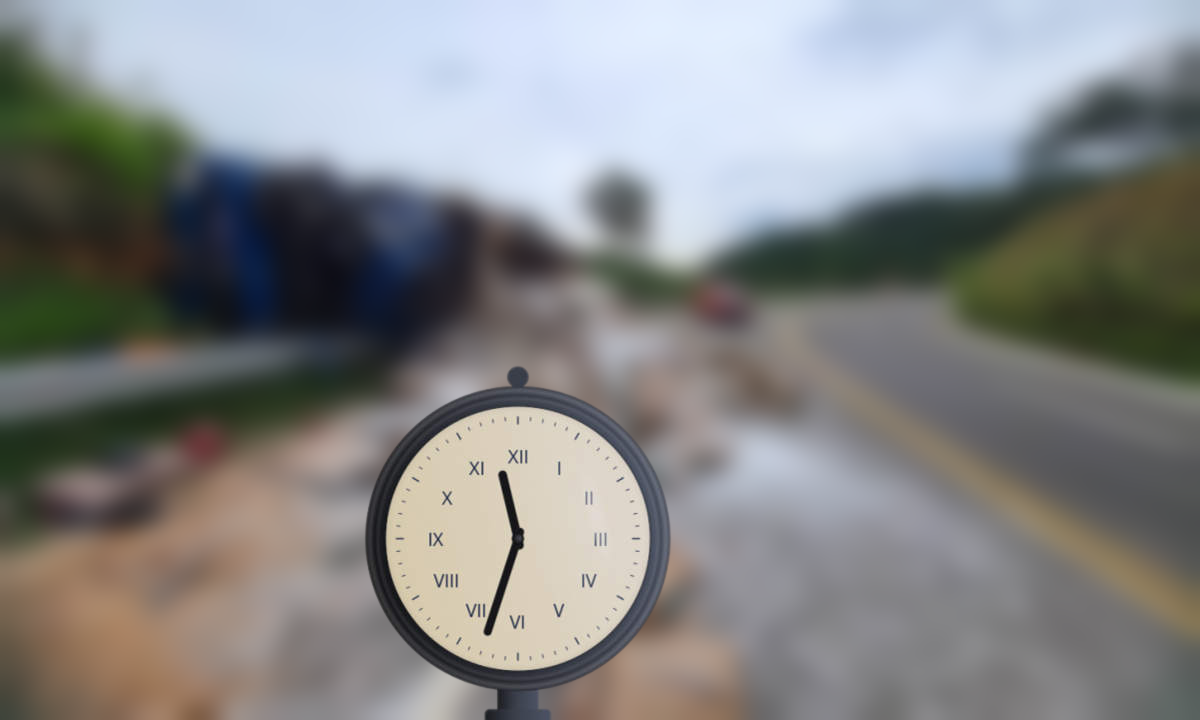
{"hour": 11, "minute": 33}
